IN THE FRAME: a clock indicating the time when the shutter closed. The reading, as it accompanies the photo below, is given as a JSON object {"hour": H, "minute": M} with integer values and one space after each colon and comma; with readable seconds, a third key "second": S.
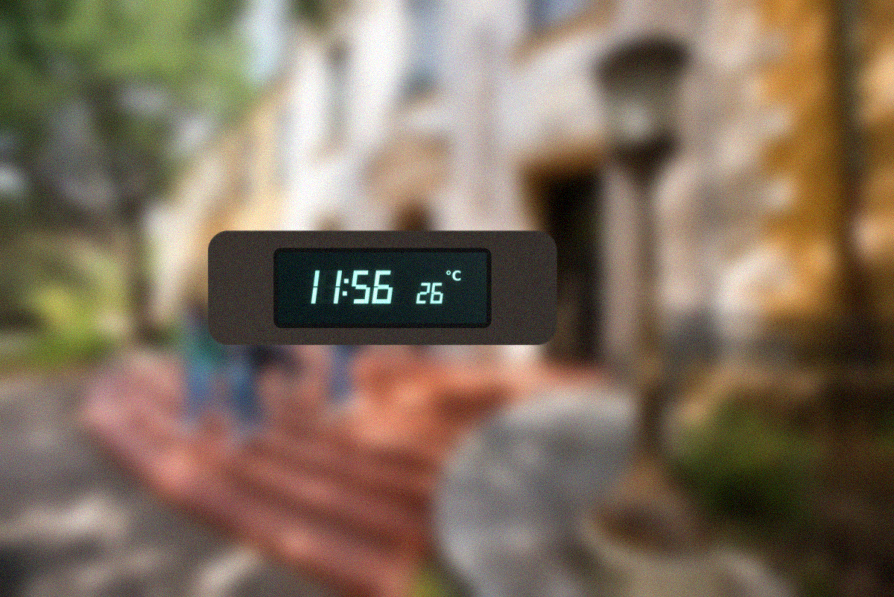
{"hour": 11, "minute": 56}
